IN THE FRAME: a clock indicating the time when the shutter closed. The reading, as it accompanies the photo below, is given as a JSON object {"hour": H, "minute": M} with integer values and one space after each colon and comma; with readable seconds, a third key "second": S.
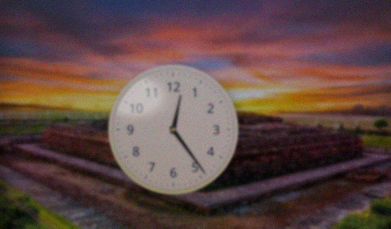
{"hour": 12, "minute": 24}
